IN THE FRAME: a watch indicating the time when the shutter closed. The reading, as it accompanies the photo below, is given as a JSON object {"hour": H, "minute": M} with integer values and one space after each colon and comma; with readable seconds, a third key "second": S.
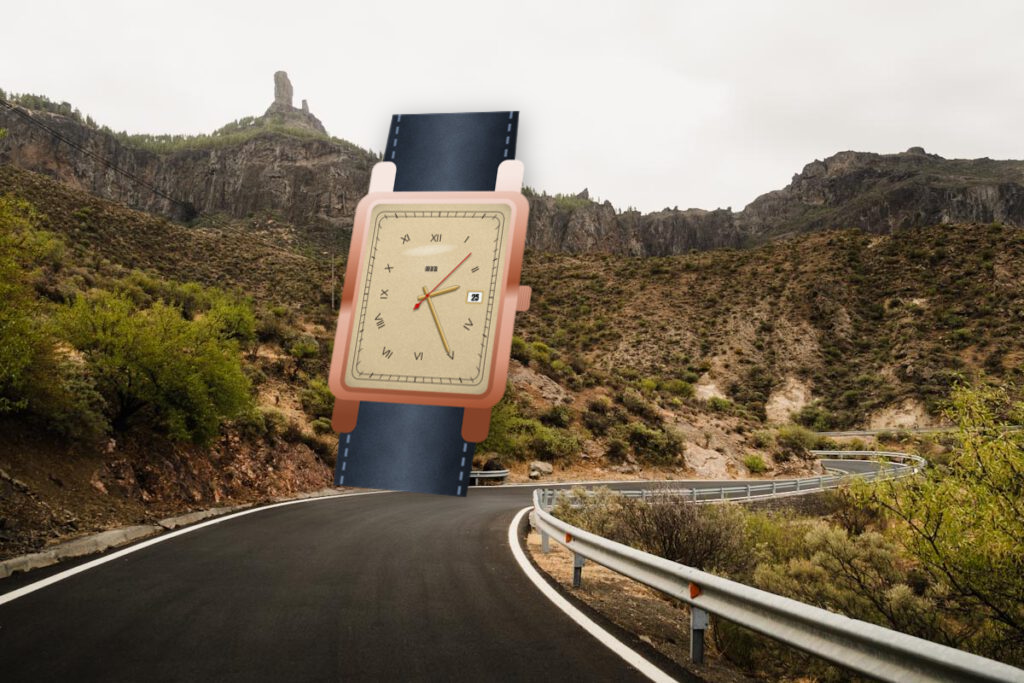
{"hour": 2, "minute": 25, "second": 7}
